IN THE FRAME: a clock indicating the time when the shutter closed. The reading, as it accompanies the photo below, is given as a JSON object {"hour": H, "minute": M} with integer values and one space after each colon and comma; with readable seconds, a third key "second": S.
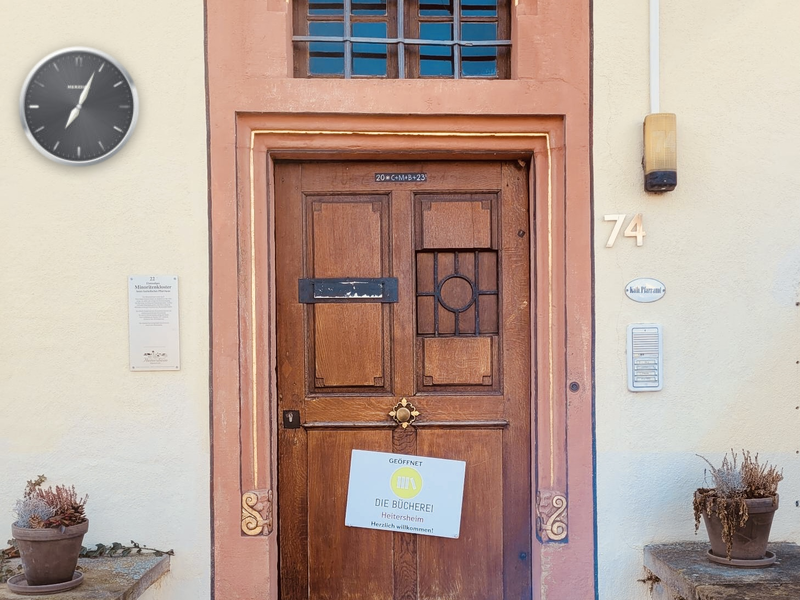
{"hour": 7, "minute": 4}
